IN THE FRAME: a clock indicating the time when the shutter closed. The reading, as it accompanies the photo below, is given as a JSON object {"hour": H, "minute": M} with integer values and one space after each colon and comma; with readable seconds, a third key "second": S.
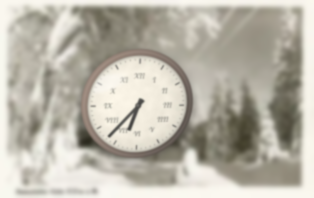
{"hour": 6, "minute": 37}
